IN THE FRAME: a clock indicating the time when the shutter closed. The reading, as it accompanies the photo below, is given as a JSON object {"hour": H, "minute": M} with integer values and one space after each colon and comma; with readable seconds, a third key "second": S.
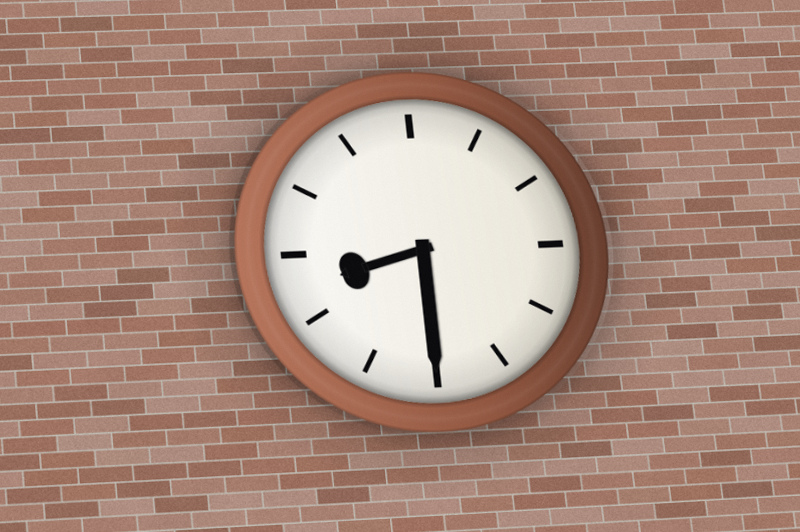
{"hour": 8, "minute": 30}
